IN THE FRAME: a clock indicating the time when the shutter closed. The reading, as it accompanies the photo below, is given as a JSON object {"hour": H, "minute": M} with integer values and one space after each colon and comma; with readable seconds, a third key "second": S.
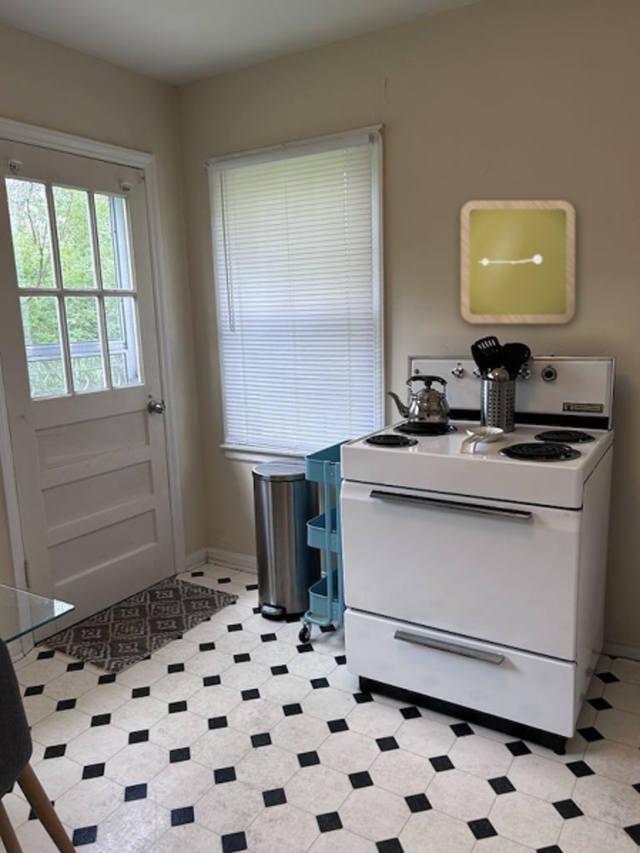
{"hour": 2, "minute": 45}
